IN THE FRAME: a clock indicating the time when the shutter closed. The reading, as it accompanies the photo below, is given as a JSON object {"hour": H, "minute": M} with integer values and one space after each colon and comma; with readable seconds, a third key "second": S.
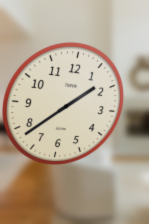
{"hour": 1, "minute": 38}
